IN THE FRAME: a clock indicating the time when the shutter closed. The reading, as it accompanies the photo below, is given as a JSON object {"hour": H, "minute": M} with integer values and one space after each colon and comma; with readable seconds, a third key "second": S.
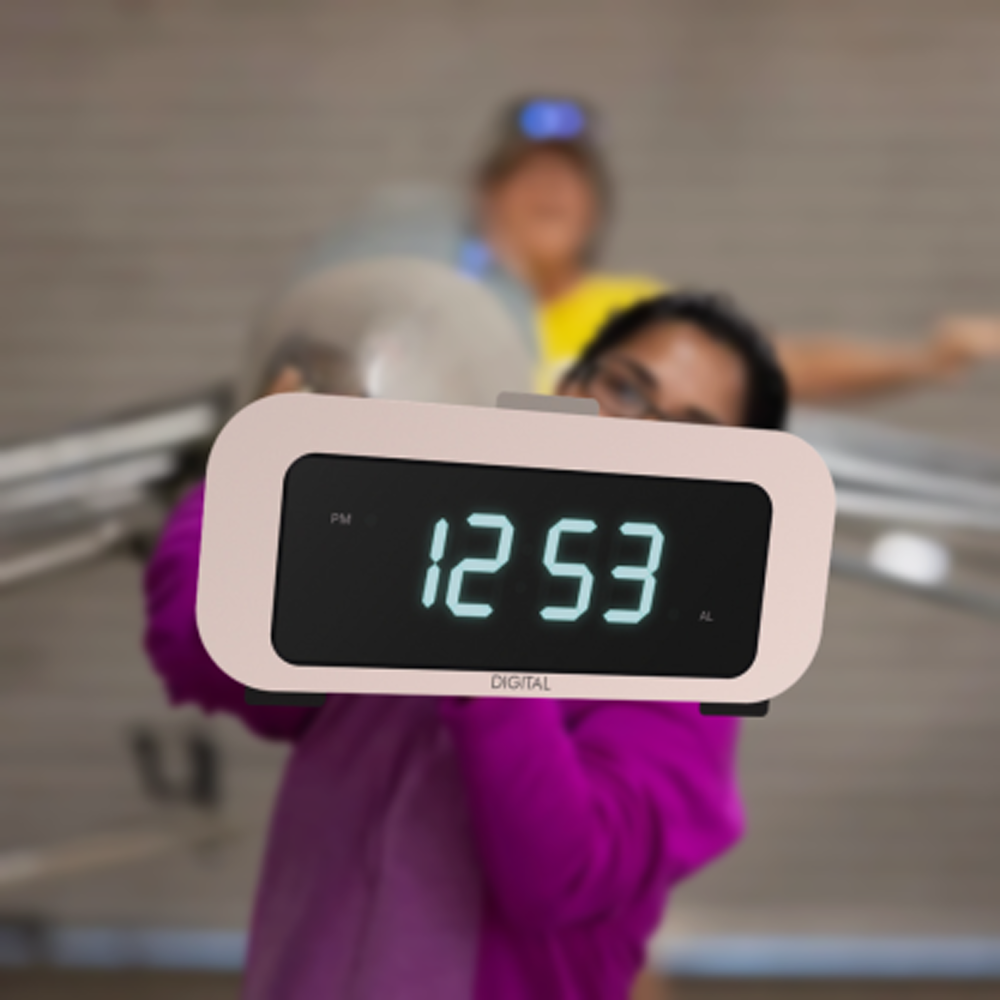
{"hour": 12, "minute": 53}
